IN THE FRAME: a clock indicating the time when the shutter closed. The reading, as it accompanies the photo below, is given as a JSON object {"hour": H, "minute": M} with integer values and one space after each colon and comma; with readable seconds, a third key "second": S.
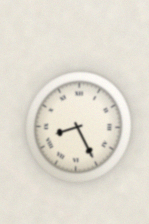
{"hour": 8, "minute": 25}
